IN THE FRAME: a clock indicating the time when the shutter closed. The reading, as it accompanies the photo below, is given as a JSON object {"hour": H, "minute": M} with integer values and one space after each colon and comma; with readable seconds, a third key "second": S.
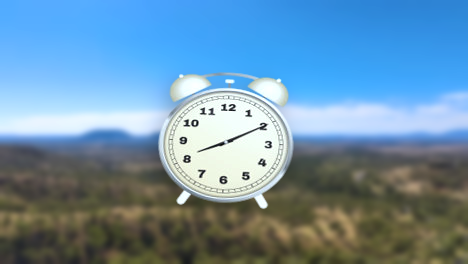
{"hour": 8, "minute": 10}
